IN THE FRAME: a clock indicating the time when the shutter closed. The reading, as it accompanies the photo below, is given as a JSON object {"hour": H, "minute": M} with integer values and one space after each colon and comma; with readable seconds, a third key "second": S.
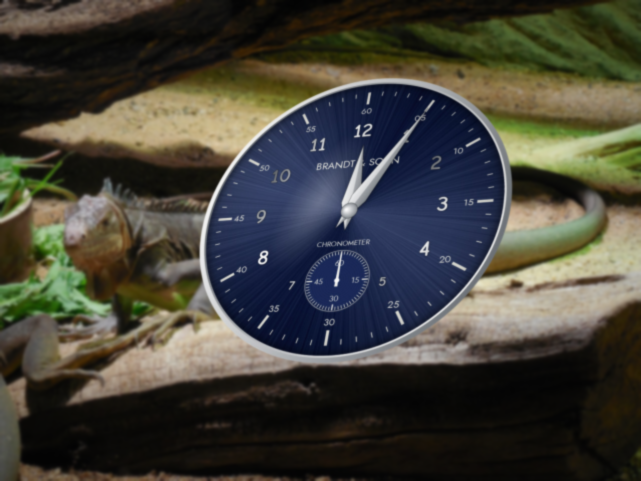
{"hour": 12, "minute": 5}
